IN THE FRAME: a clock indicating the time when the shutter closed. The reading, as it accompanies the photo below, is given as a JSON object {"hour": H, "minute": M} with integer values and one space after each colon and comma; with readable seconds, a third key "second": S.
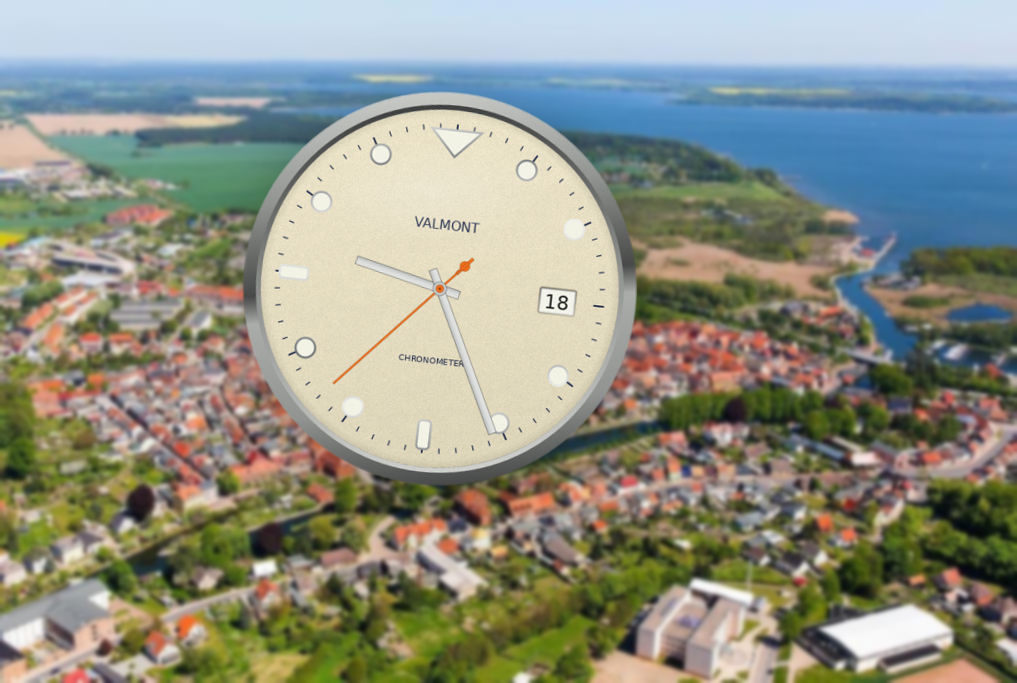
{"hour": 9, "minute": 25, "second": 37}
